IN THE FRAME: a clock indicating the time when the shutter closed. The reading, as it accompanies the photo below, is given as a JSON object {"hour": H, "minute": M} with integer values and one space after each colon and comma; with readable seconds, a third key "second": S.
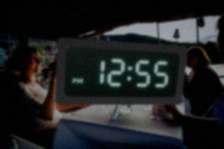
{"hour": 12, "minute": 55}
